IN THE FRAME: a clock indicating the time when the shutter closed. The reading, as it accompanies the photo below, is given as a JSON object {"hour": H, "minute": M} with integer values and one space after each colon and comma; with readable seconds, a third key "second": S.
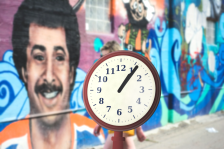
{"hour": 1, "minute": 6}
